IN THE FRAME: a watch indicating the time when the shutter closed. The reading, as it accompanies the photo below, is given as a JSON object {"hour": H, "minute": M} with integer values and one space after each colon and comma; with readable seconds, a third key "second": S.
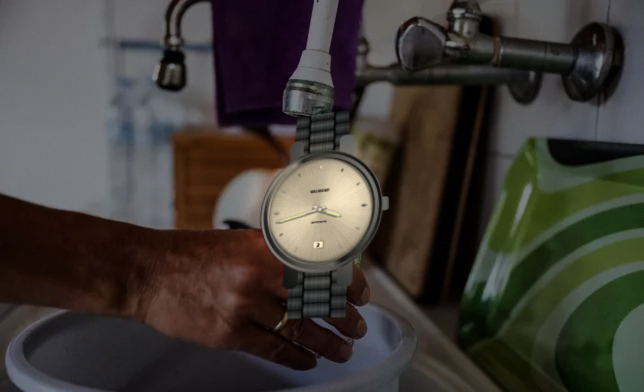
{"hour": 3, "minute": 43}
